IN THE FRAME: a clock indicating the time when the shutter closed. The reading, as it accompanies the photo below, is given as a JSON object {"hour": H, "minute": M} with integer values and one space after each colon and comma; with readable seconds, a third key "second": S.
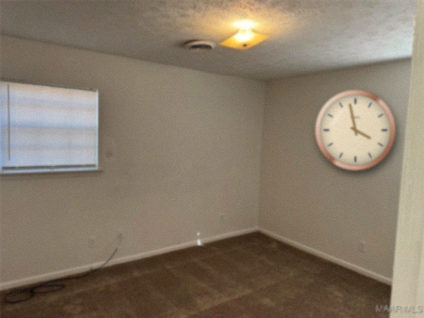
{"hour": 3, "minute": 58}
